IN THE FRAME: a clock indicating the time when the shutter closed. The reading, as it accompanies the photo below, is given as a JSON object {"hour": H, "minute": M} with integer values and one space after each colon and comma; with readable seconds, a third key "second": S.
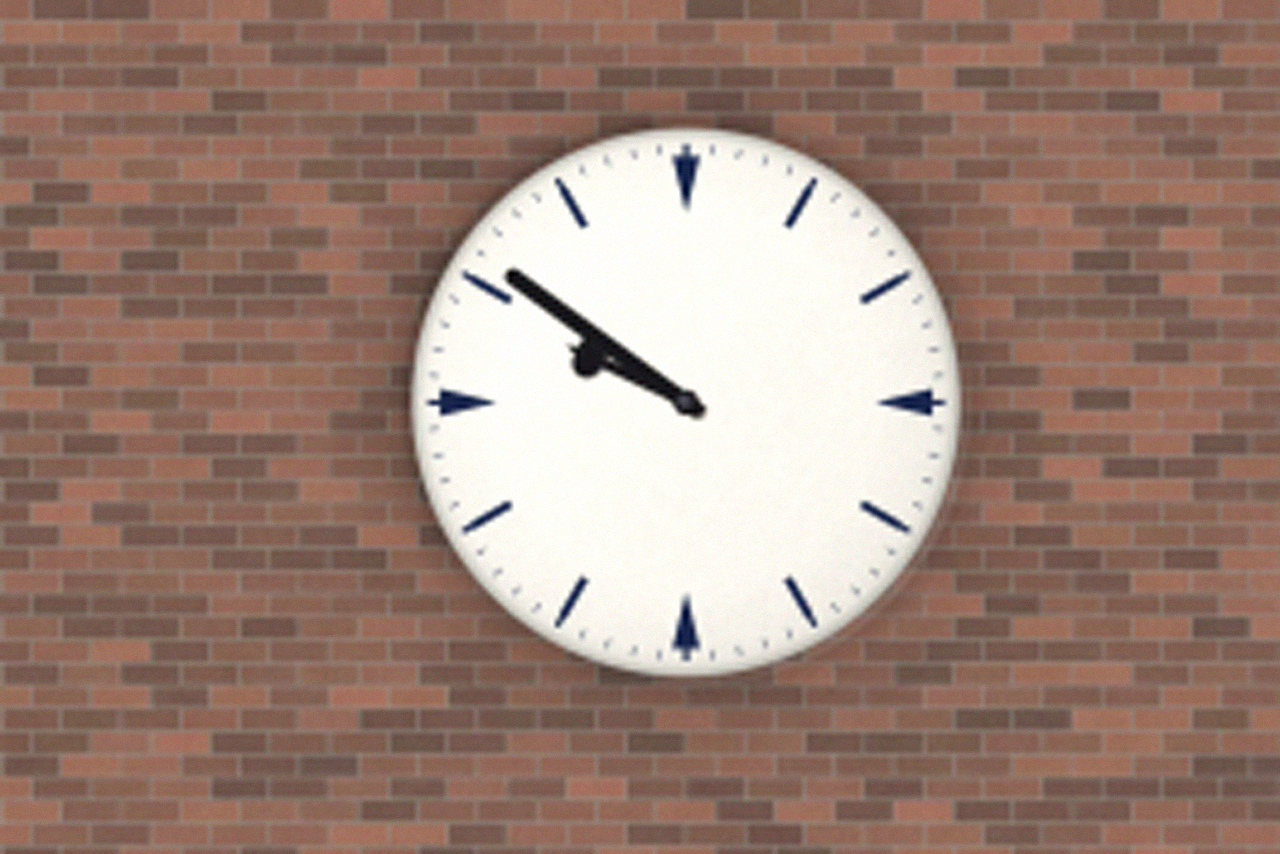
{"hour": 9, "minute": 51}
